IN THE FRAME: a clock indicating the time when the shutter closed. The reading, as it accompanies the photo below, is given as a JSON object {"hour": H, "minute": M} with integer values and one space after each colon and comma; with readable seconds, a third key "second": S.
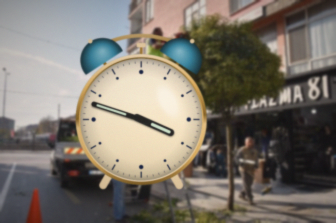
{"hour": 3, "minute": 48}
